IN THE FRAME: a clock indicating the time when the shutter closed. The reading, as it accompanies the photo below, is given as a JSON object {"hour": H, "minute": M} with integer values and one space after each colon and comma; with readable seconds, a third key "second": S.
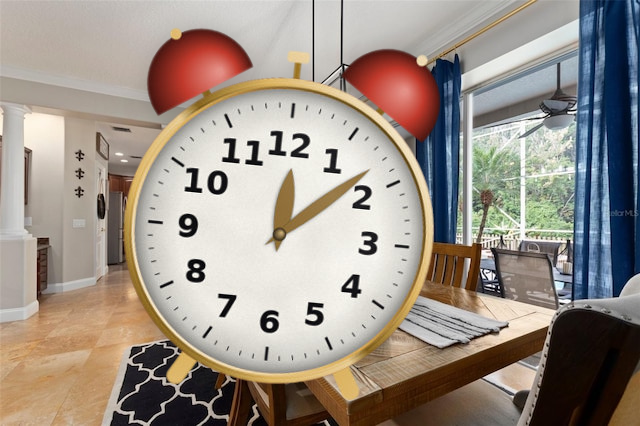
{"hour": 12, "minute": 8}
